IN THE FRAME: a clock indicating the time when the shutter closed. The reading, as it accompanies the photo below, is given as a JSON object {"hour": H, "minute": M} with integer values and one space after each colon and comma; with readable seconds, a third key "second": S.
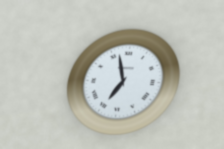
{"hour": 6, "minute": 57}
